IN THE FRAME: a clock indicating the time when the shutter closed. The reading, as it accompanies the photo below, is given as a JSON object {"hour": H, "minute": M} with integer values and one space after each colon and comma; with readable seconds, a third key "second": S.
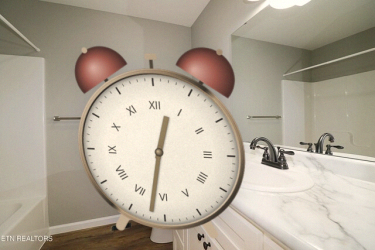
{"hour": 12, "minute": 32}
